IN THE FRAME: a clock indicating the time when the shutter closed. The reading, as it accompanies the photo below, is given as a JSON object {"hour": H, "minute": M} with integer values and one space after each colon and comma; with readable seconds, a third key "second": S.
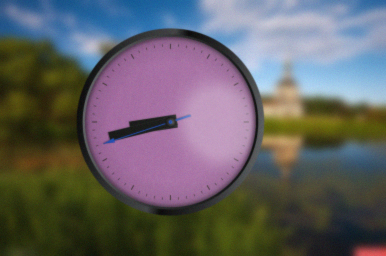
{"hour": 8, "minute": 42, "second": 42}
